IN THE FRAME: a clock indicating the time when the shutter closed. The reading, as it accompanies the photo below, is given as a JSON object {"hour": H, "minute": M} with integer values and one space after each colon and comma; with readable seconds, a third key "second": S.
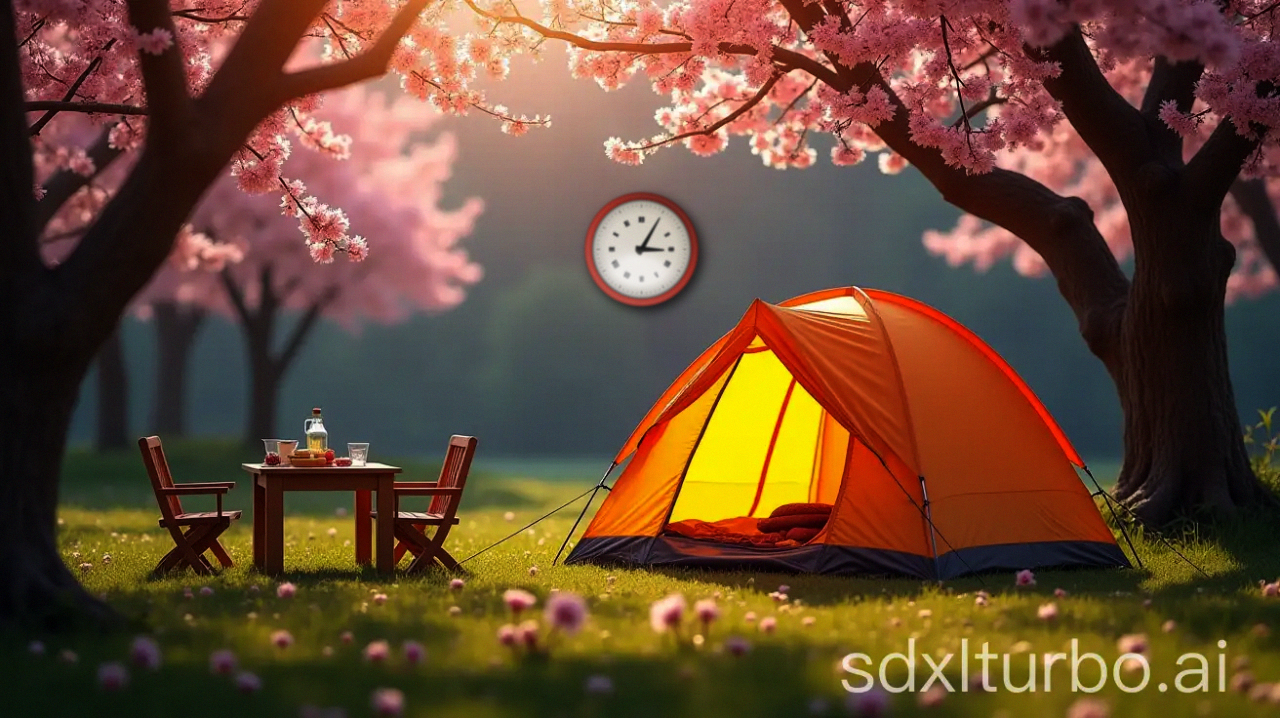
{"hour": 3, "minute": 5}
